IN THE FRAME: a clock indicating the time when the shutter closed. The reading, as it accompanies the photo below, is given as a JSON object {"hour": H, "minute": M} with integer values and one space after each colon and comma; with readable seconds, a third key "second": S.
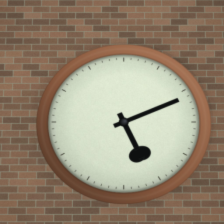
{"hour": 5, "minute": 11}
